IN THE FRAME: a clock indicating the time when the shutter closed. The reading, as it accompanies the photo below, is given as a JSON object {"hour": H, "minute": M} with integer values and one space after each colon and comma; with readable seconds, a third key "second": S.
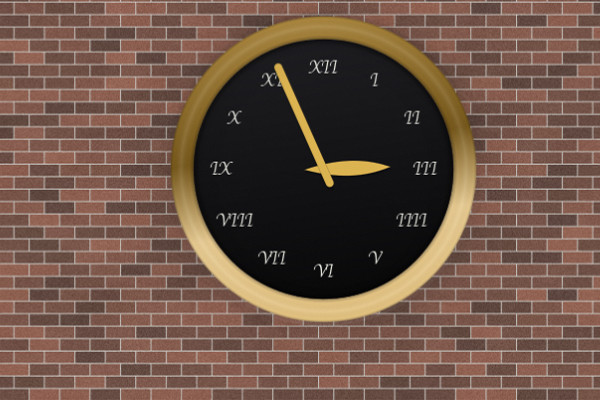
{"hour": 2, "minute": 56}
